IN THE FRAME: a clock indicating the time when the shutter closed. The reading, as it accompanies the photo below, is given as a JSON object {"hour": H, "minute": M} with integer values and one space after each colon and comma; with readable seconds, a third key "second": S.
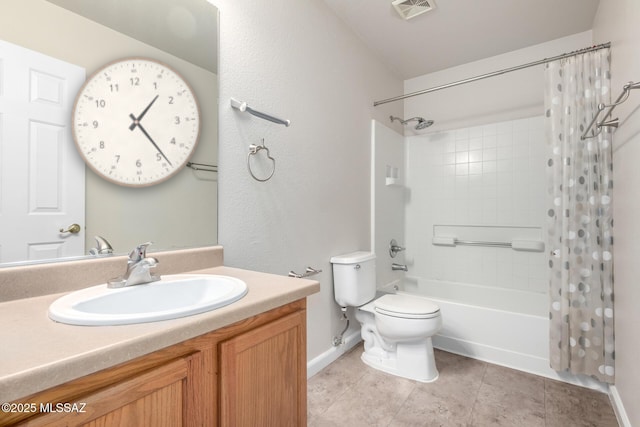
{"hour": 1, "minute": 24}
